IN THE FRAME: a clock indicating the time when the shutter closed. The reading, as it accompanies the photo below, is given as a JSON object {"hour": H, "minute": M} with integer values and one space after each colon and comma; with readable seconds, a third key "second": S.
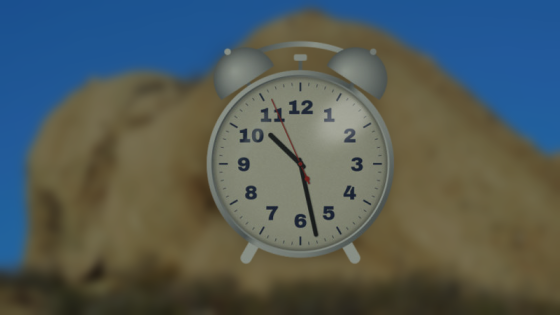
{"hour": 10, "minute": 27, "second": 56}
